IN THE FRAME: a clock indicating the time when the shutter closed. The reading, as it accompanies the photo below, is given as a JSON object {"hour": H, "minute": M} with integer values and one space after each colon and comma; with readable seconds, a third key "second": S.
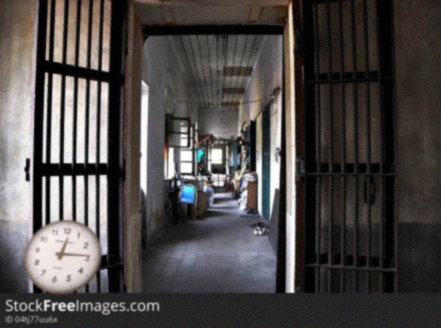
{"hour": 12, "minute": 14}
